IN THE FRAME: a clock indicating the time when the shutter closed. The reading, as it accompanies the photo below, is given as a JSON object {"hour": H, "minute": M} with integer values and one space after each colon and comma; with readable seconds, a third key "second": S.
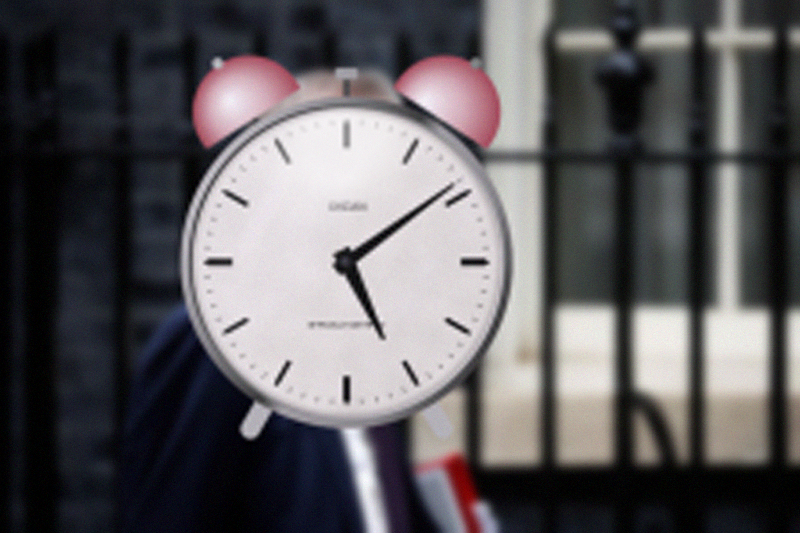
{"hour": 5, "minute": 9}
